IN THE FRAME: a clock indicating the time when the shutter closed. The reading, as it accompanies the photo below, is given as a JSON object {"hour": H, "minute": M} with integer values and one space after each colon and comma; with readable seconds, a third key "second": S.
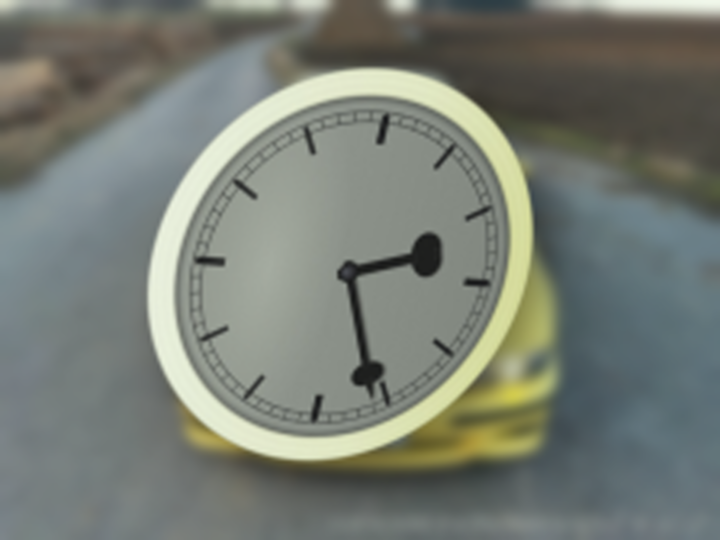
{"hour": 2, "minute": 26}
